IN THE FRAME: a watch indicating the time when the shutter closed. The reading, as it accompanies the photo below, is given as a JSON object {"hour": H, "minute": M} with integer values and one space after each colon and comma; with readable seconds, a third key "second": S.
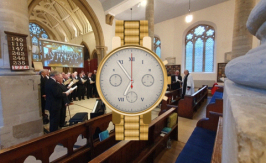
{"hour": 6, "minute": 54}
